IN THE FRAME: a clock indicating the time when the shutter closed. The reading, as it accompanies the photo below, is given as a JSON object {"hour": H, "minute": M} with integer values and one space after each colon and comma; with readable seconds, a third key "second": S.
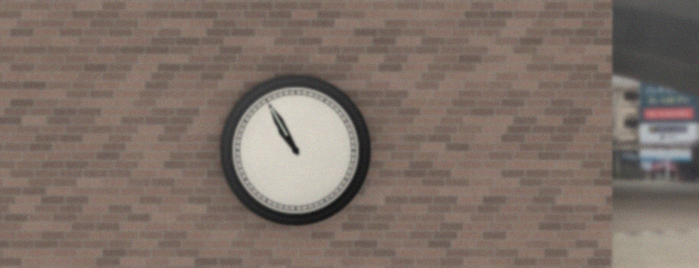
{"hour": 10, "minute": 55}
